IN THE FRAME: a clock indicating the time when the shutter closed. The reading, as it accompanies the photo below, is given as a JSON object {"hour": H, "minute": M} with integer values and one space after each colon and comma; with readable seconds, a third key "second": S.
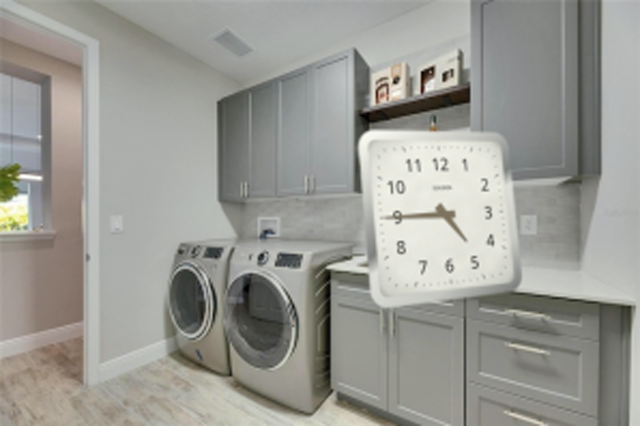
{"hour": 4, "minute": 45}
